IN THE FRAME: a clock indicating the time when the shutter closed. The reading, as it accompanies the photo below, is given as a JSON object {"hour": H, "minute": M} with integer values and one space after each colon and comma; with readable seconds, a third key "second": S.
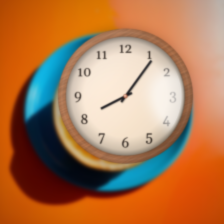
{"hour": 8, "minute": 6}
